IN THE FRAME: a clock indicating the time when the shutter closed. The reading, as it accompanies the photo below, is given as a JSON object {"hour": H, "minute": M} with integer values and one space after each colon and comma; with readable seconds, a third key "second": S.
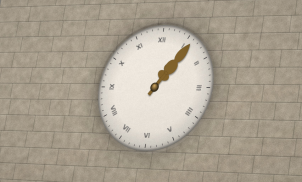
{"hour": 1, "minute": 6}
